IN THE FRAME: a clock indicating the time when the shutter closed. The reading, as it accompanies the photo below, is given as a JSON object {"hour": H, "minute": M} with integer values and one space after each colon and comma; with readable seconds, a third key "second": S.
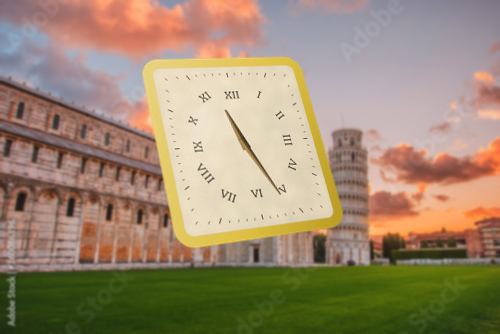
{"hour": 11, "minute": 26}
